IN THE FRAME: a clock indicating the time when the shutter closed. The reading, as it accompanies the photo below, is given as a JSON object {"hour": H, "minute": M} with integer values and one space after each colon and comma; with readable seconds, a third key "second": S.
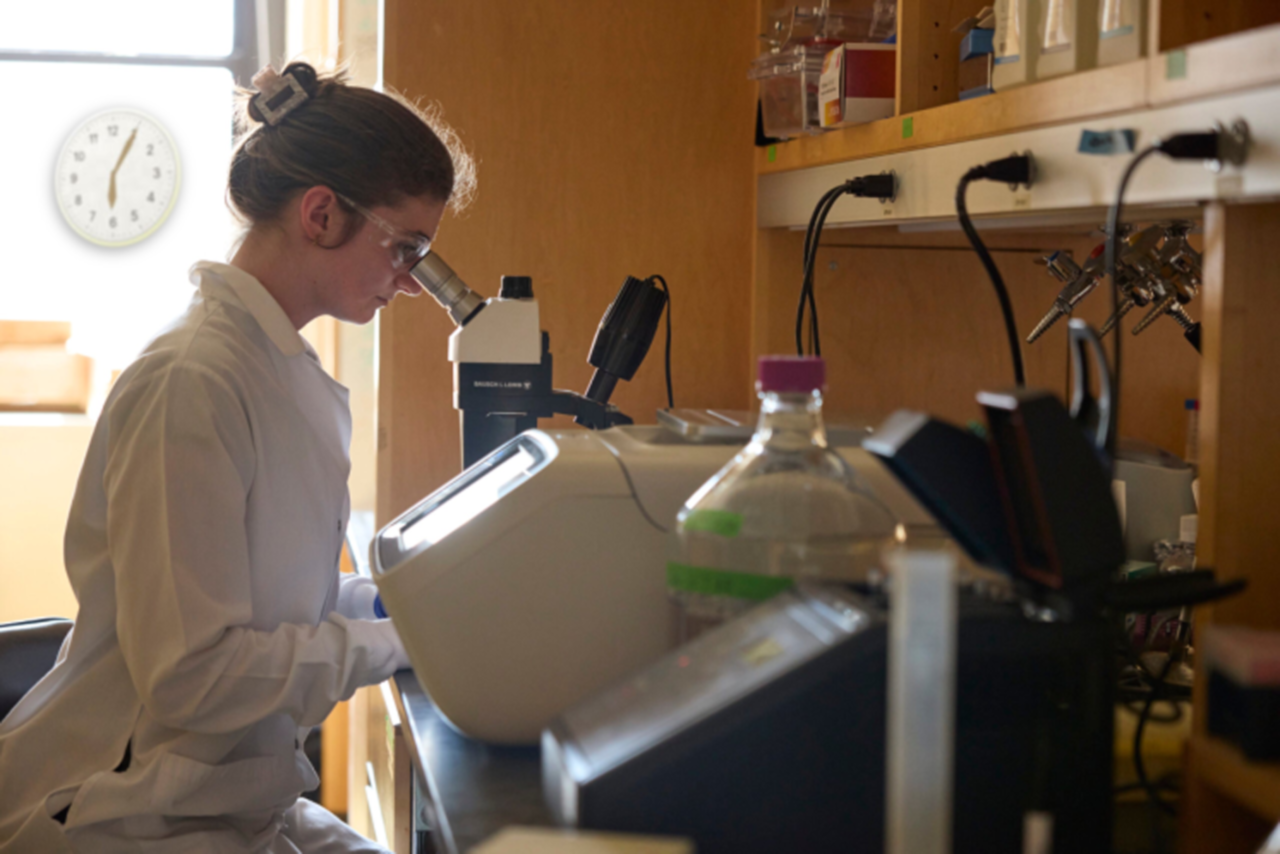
{"hour": 6, "minute": 5}
